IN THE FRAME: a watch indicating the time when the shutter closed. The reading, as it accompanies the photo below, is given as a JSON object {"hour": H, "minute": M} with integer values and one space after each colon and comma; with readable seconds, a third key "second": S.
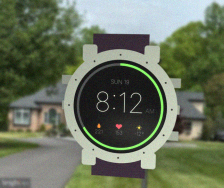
{"hour": 8, "minute": 12}
